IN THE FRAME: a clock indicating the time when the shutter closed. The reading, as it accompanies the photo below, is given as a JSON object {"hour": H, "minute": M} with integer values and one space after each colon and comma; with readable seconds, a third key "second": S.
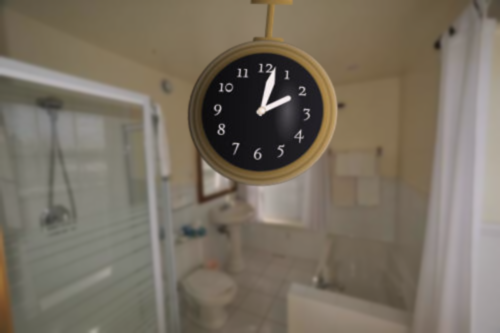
{"hour": 2, "minute": 2}
